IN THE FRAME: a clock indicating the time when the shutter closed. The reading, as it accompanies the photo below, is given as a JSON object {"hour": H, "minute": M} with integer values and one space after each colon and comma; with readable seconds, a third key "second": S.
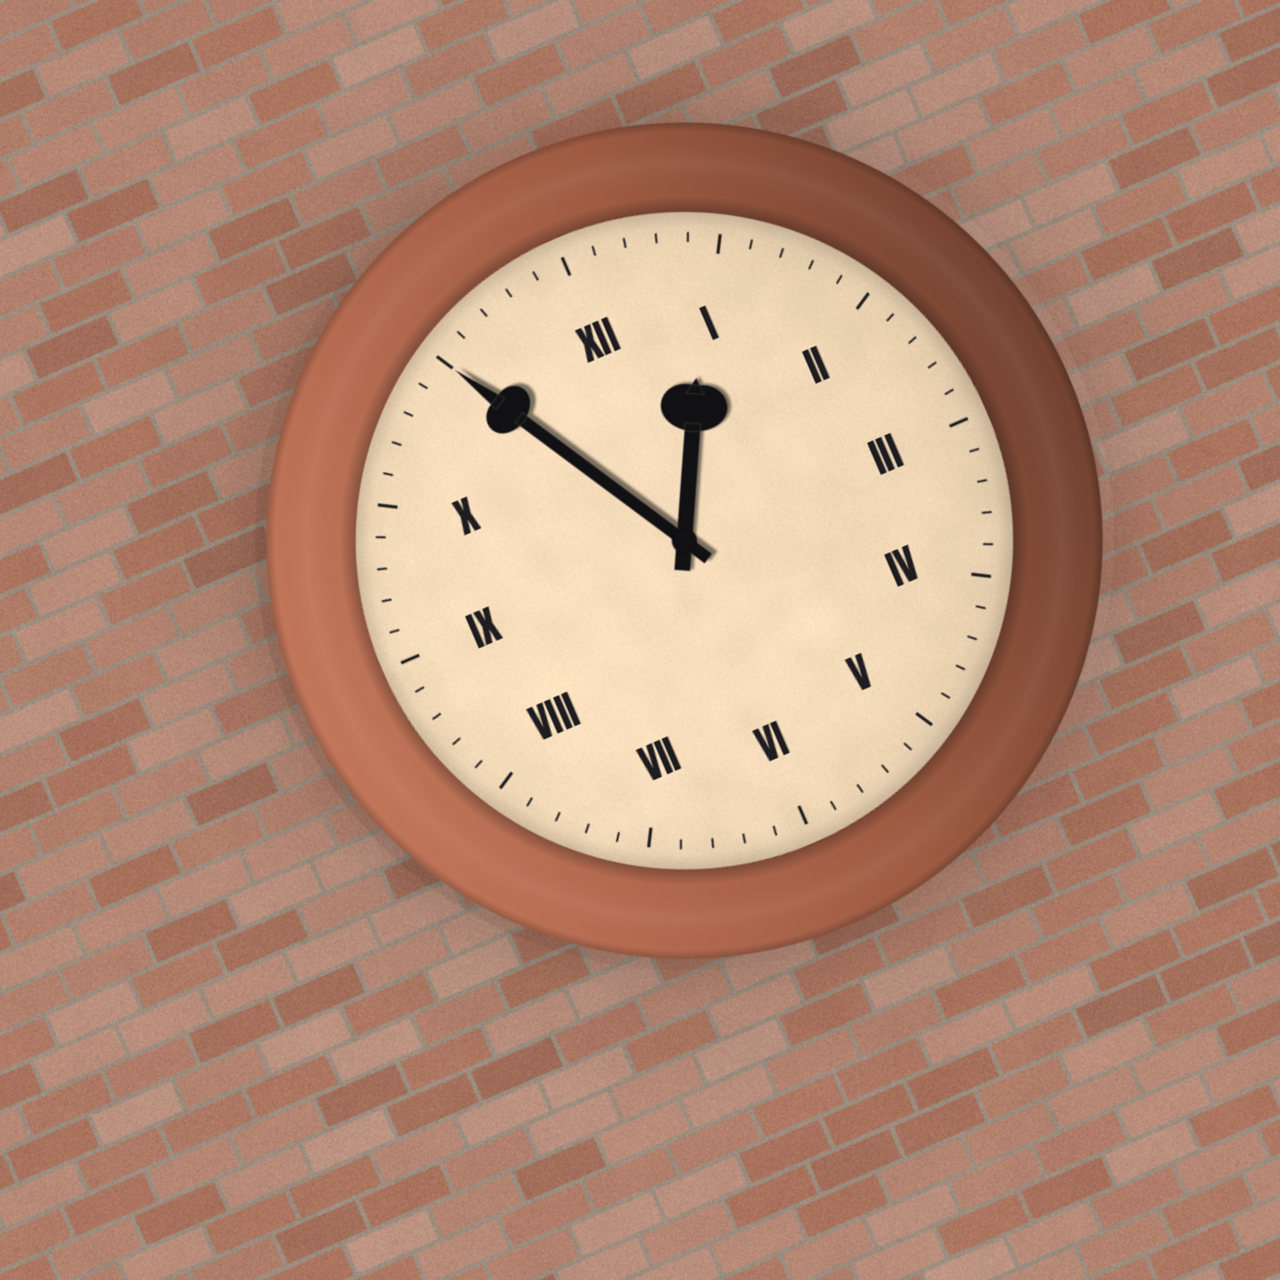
{"hour": 12, "minute": 55}
